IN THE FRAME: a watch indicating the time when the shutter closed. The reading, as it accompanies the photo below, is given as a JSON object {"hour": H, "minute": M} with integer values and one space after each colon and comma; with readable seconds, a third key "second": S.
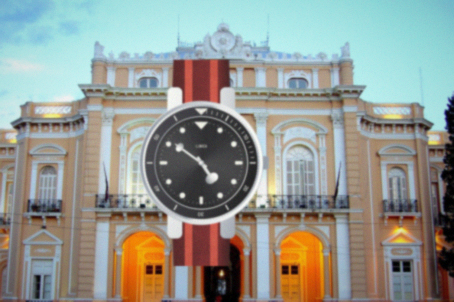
{"hour": 4, "minute": 51}
